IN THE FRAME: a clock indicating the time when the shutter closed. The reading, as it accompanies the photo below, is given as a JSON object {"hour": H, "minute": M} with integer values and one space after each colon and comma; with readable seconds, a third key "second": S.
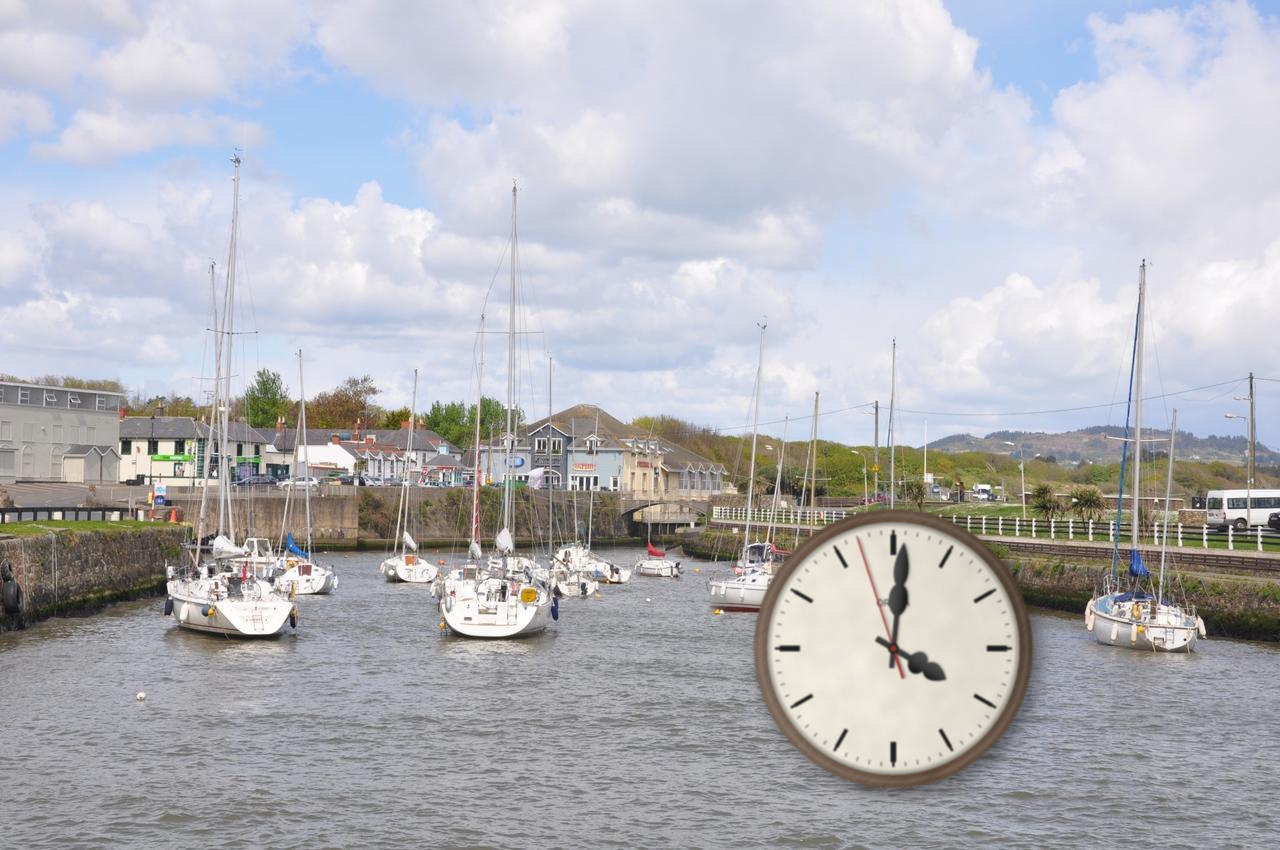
{"hour": 4, "minute": 0, "second": 57}
